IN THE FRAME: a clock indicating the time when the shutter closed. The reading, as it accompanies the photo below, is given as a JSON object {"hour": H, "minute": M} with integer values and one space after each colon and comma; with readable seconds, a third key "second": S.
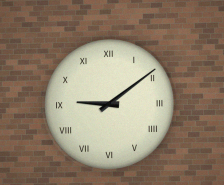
{"hour": 9, "minute": 9}
